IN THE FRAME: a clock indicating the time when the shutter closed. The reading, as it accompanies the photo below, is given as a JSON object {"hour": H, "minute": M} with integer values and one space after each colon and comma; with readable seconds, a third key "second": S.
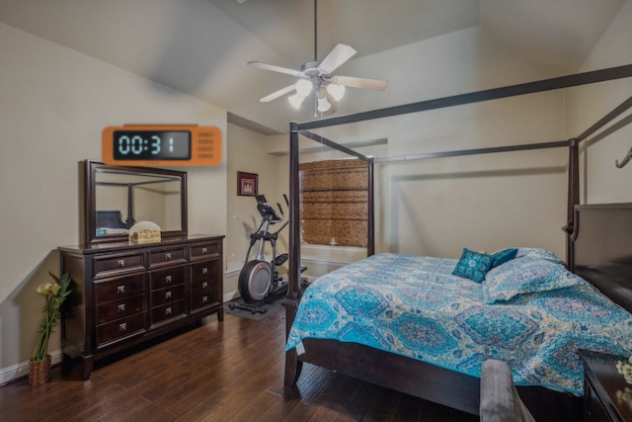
{"hour": 0, "minute": 31}
